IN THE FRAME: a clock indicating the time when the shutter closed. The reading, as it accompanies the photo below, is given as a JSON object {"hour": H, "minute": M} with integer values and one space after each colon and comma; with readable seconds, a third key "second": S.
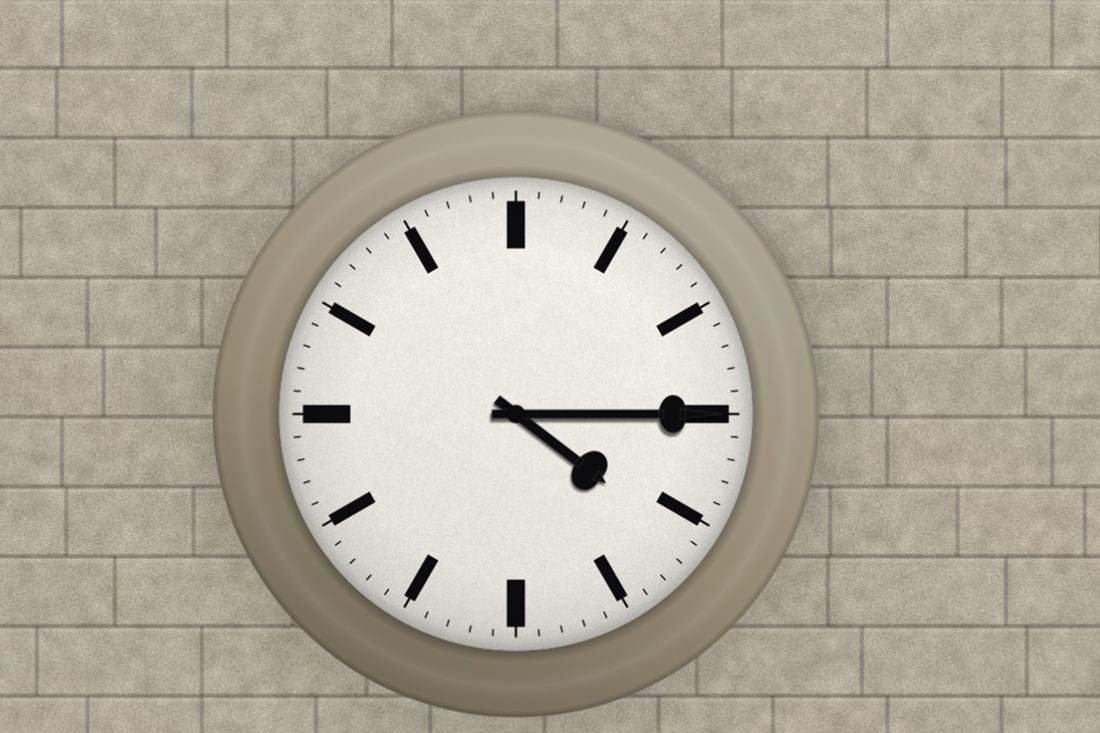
{"hour": 4, "minute": 15}
